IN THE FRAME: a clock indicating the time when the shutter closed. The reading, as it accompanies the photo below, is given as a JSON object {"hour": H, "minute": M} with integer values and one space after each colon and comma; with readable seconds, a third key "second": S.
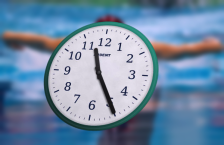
{"hour": 11, "minute": 25}
